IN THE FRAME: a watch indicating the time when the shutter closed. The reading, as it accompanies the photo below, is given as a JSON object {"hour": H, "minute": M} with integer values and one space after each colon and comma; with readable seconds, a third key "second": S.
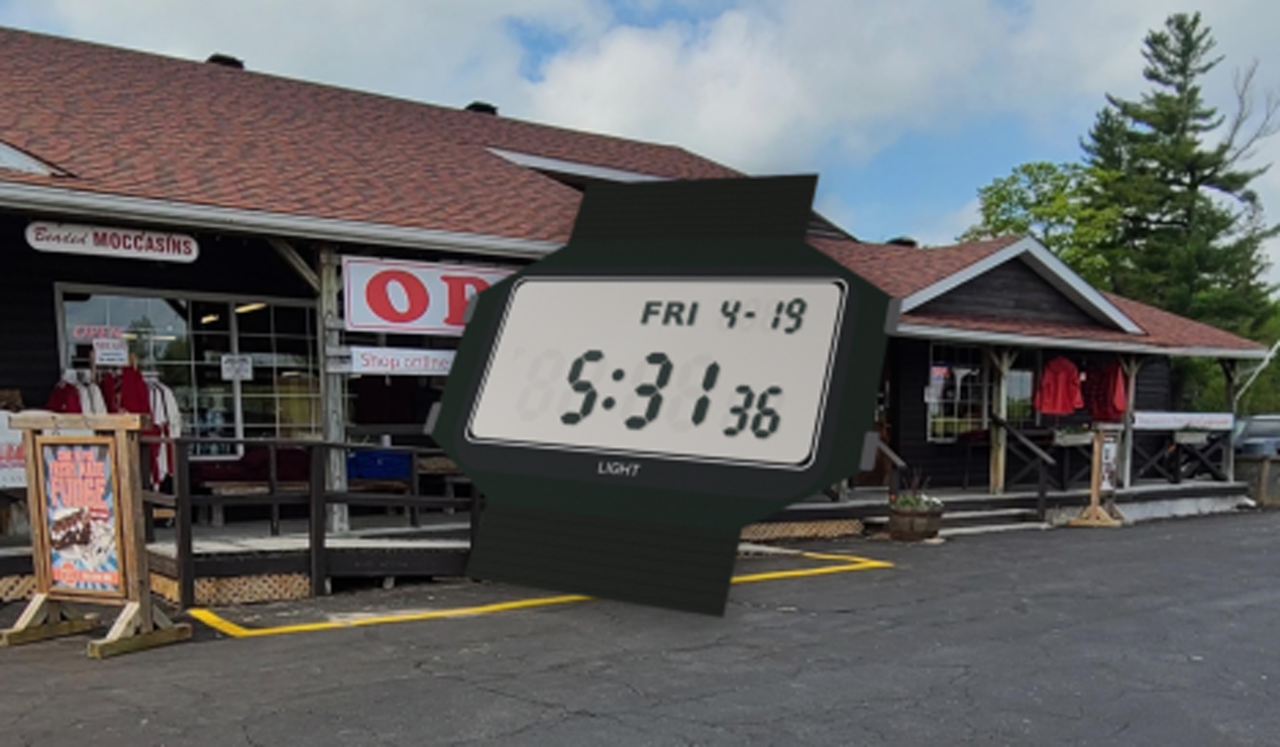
{"hour": 5, "minute": 31, "second": 36}
